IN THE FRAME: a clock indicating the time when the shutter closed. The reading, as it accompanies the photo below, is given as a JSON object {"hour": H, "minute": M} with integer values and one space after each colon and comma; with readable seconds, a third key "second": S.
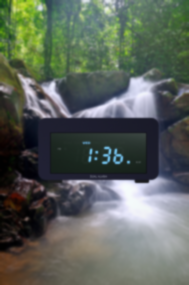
{"hour": 1, "minute": 36}
